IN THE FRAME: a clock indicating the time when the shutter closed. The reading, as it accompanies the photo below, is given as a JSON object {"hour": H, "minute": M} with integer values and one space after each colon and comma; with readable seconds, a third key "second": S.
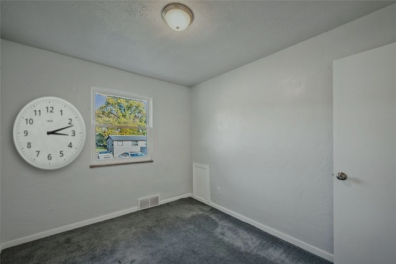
{"hour": 3, "minute": 12}
